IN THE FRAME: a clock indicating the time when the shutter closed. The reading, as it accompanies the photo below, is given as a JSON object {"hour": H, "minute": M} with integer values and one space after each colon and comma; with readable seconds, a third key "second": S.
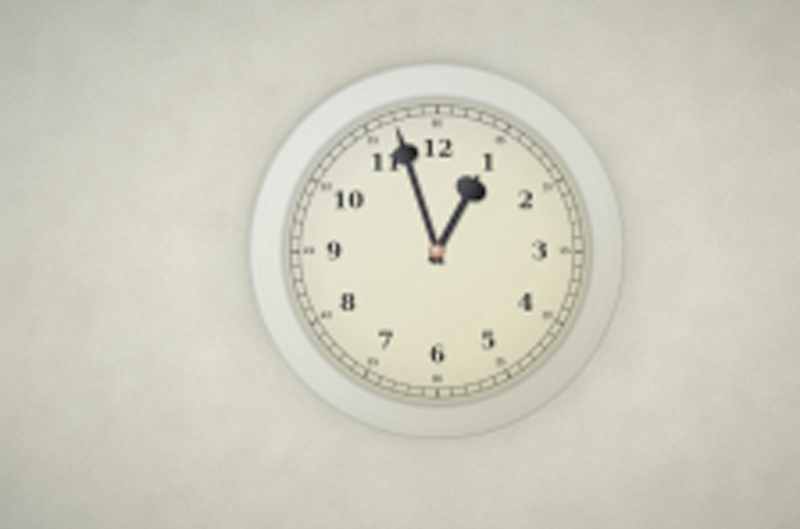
{"hour": 12, "minute": 57}
